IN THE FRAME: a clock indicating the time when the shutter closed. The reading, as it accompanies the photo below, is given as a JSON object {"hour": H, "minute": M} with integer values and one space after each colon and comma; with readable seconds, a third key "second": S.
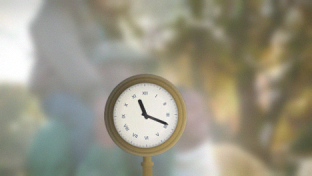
{"hour": 11, "minute": 19}
